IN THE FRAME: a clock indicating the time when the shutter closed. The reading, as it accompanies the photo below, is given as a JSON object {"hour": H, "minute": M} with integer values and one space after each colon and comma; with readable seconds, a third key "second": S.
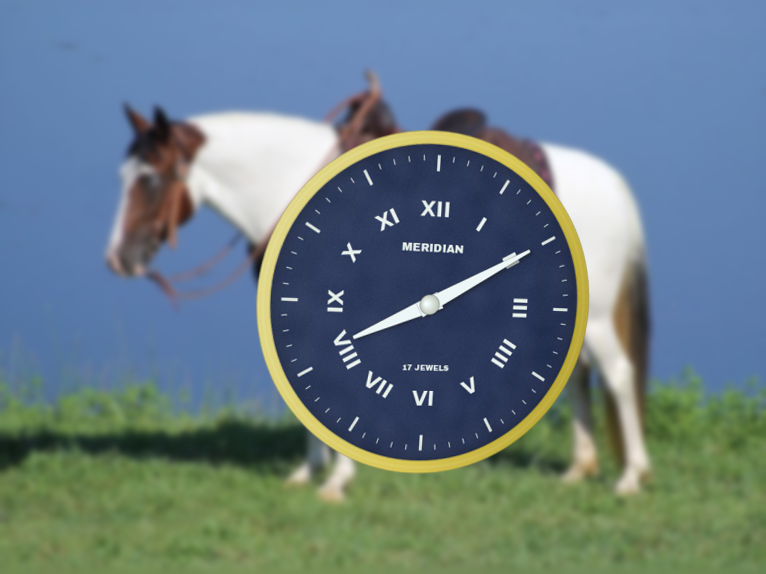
{"hour": 8, "minute": 10}
